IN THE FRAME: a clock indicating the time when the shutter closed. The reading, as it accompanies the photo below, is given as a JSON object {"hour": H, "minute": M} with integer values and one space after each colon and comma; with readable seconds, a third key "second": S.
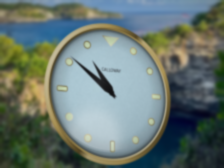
{"hour": 10, "minute": 51}
